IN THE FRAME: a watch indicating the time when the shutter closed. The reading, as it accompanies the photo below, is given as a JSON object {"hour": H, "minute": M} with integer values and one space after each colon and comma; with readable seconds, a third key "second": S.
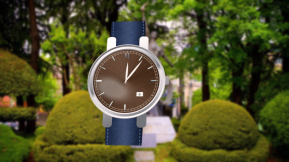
{"hour": 12, "minute": 6}
